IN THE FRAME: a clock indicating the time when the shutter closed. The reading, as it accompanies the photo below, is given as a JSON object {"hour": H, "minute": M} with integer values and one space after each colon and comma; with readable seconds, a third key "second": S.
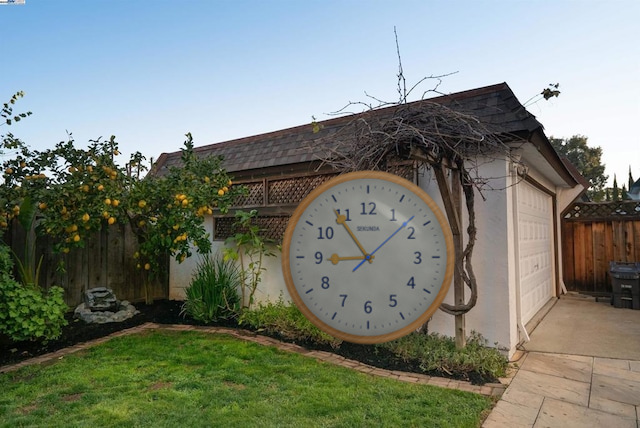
{"hour": 8, "minute": 54, "second": 8}
